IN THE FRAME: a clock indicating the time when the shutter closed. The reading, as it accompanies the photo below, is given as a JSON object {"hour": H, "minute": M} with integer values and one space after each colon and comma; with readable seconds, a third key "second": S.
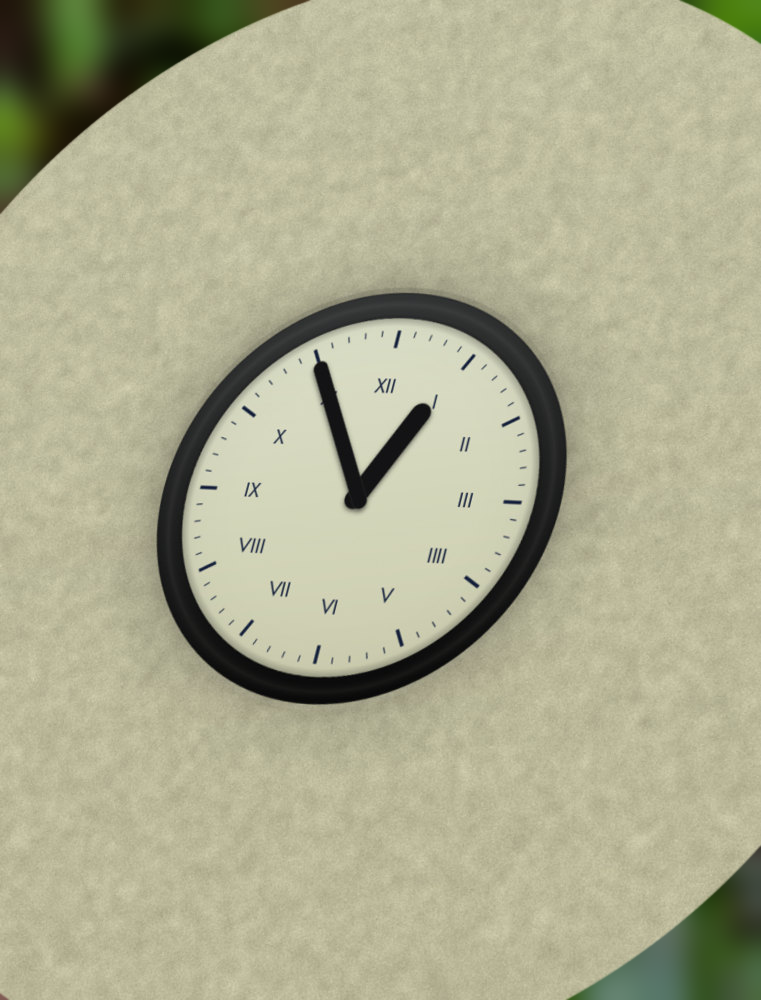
{"hour": 12, "minute": 55}
